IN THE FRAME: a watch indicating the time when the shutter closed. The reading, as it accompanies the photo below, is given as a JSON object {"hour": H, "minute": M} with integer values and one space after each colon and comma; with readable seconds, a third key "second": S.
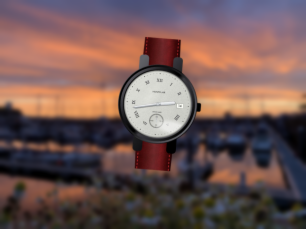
{"hour": 2, "minute": 43}
